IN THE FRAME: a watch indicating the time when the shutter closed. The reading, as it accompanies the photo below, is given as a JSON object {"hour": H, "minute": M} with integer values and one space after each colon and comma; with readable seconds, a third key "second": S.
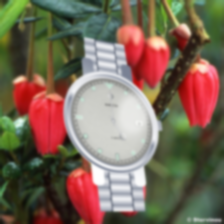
{"hour": 5, "minute": 0}
